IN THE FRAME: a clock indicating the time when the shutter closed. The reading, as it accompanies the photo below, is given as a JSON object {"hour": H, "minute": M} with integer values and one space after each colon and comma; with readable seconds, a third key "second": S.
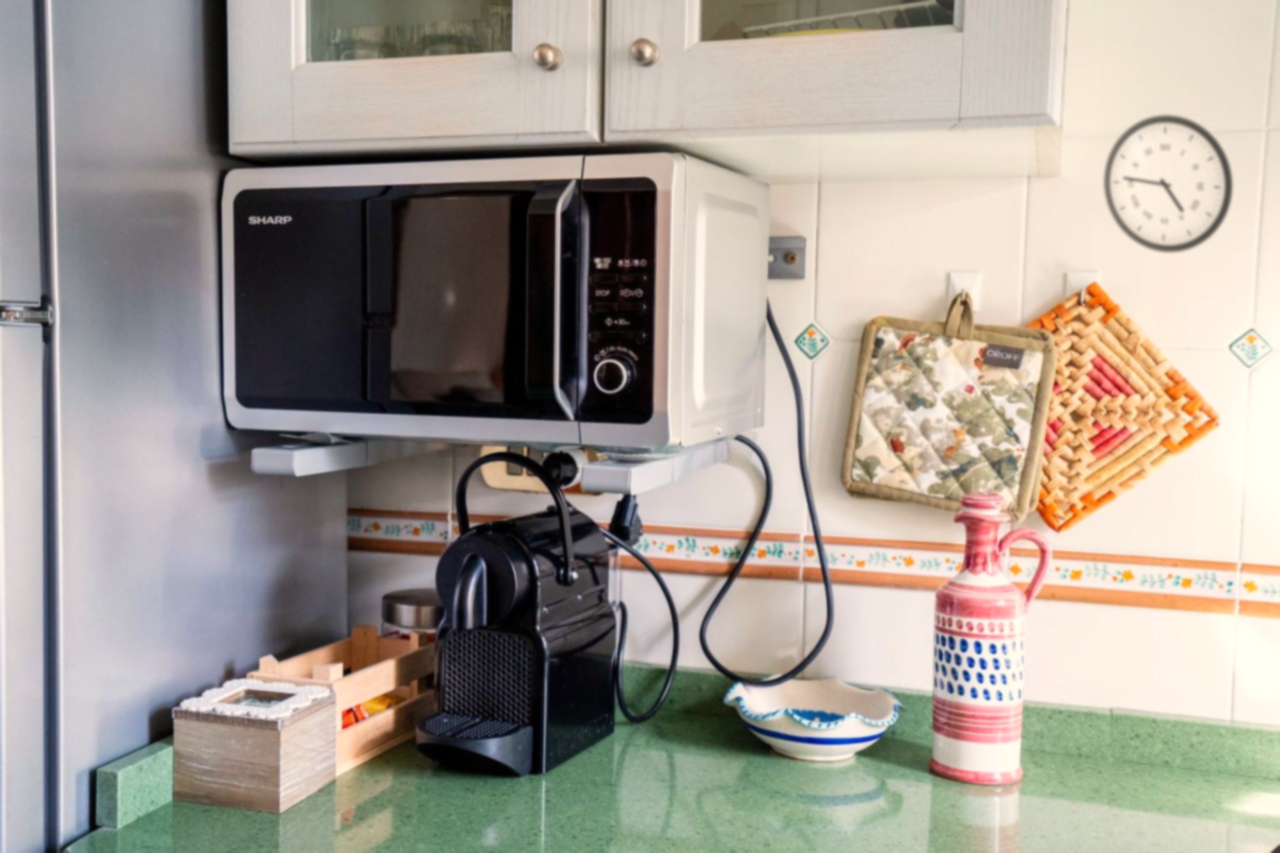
{"hour": 4, "minute": 46}
